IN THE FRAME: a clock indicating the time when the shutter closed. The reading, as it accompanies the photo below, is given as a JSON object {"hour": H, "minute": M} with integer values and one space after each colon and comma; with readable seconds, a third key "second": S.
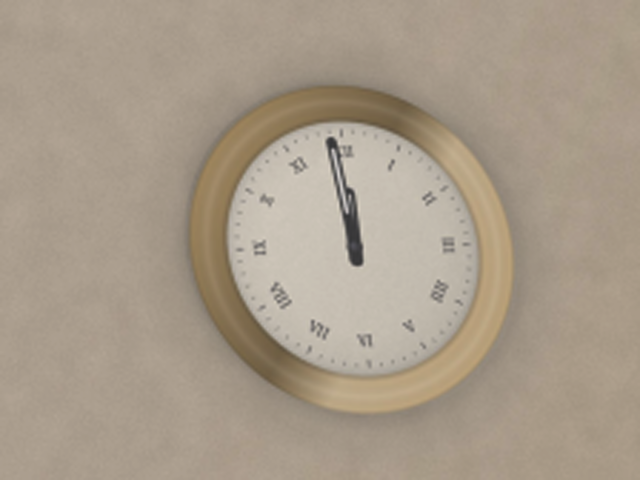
{"hour": 11, "minute": 59}
